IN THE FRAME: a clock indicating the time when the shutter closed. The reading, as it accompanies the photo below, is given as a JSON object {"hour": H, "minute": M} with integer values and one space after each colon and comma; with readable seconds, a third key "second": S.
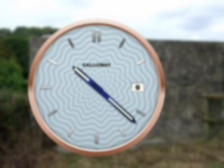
{"hour": 10, "minute": 22}
